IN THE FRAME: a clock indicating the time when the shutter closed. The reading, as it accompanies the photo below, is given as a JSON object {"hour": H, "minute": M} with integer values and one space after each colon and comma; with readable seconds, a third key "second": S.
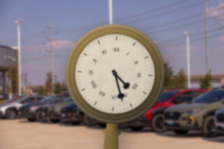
{"hour": 4, "minute": 27}
